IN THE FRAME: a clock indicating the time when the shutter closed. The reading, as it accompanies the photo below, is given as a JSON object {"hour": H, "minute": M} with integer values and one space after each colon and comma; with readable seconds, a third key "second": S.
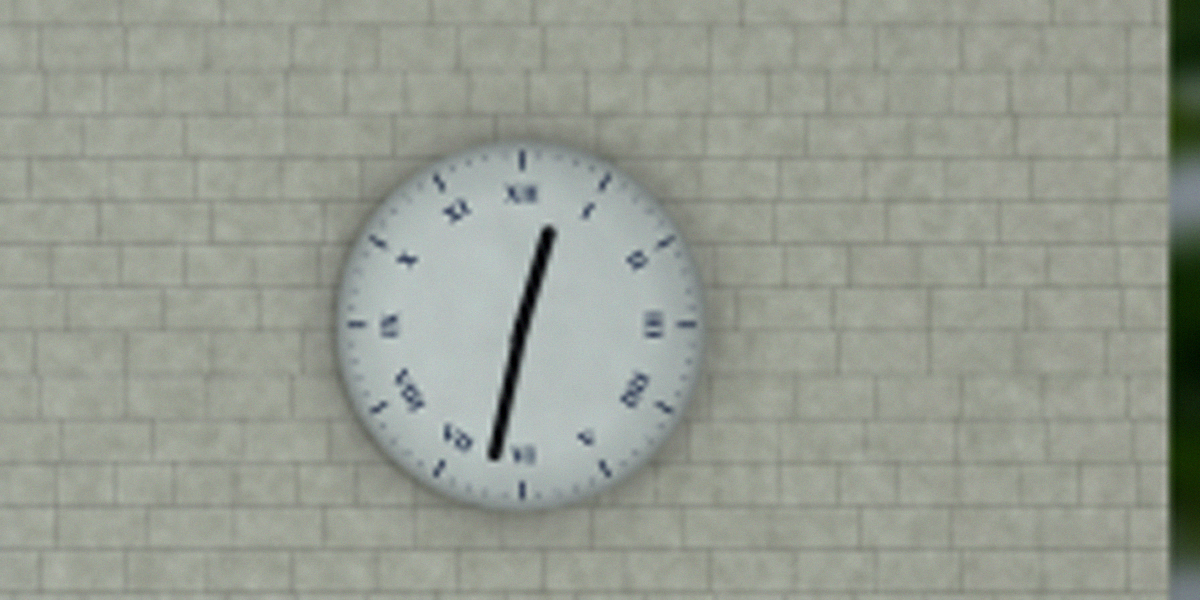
{"hour": 12, "minute": 32}
